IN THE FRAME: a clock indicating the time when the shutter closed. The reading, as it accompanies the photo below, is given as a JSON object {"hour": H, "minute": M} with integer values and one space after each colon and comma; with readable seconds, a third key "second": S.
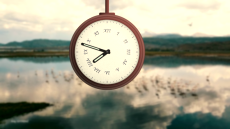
{"hour": 7, "minute": 48}
